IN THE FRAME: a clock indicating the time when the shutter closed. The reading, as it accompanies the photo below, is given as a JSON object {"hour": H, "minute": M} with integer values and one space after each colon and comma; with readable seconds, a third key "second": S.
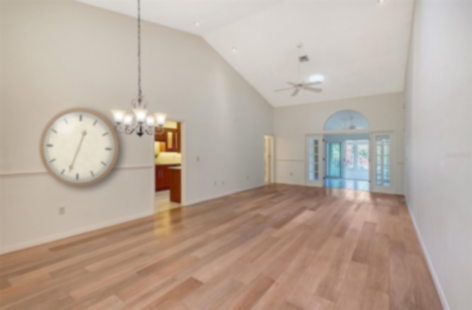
{"hour": 12, "minute": 33}
